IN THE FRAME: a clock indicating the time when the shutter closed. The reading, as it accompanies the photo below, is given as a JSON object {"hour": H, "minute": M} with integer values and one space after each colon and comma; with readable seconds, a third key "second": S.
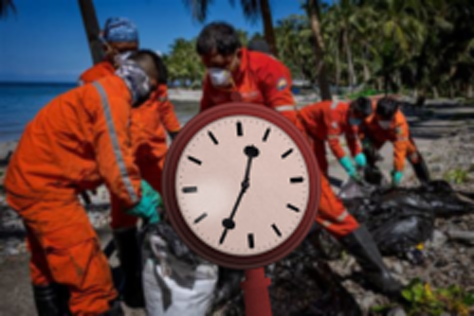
{"hour": 12, "minute": 35}
